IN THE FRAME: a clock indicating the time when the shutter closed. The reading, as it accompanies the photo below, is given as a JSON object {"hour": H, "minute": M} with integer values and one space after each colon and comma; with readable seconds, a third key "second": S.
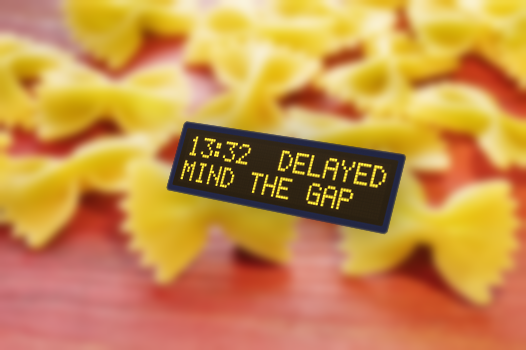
{"hour": 13, "minute": 32}
